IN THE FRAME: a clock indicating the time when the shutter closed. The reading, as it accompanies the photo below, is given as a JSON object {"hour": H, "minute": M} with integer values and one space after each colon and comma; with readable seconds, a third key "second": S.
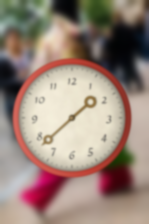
{"hour": 1, "minute": 38}
